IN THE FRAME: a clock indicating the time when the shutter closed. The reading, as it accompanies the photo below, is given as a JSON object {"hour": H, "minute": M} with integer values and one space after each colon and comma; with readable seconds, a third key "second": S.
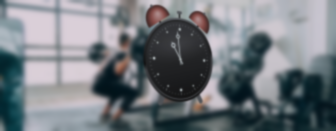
{"hour": 10, "minute": 59}
